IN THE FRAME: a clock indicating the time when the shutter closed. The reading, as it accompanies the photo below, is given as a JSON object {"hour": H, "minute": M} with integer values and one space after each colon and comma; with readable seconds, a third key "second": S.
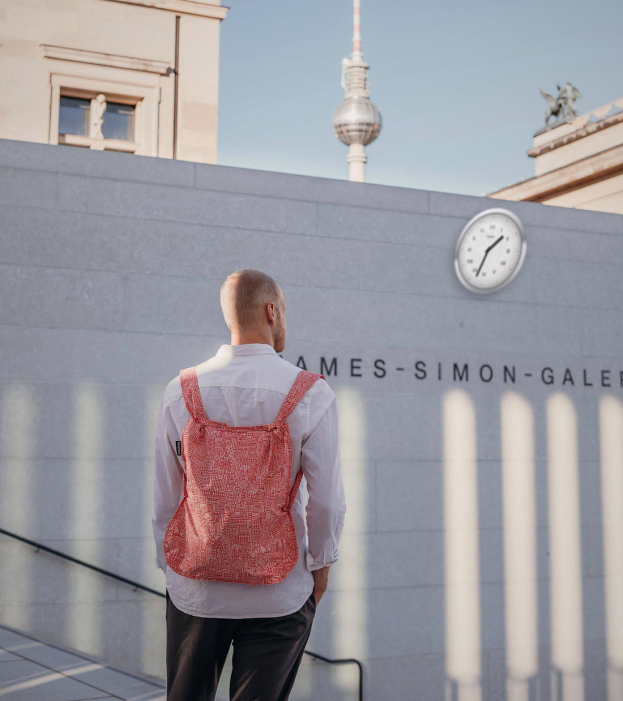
{"hour": 1, "minute": 33}
